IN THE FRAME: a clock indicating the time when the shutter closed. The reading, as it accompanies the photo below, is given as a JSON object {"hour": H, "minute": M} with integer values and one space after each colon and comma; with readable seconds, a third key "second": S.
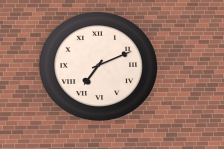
{"hour": 7, "minute": 11}
